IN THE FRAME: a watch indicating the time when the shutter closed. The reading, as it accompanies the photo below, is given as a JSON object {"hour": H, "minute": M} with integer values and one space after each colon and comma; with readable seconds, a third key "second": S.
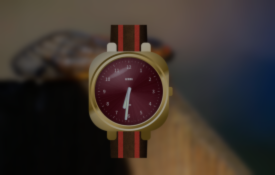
{"hour": 6, "minute": 31}
